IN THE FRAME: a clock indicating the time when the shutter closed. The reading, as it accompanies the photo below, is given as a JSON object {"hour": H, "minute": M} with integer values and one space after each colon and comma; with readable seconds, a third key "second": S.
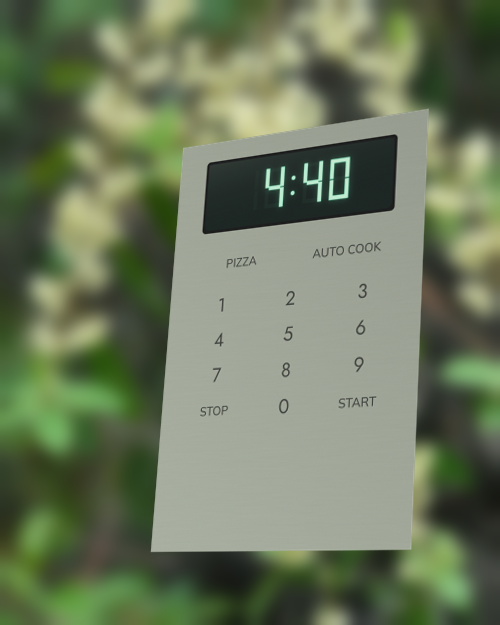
{"hour": 4, "minute": 40}
